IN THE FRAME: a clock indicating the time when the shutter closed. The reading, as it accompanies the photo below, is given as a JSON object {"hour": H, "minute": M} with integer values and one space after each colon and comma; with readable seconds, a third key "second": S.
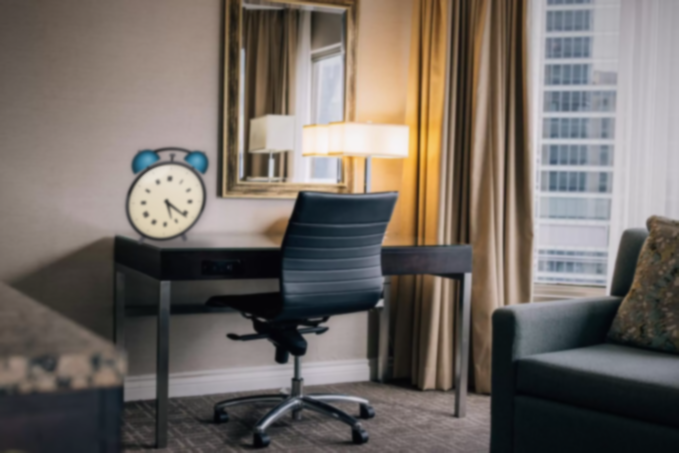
{"hour": 5, "minute": 21}
